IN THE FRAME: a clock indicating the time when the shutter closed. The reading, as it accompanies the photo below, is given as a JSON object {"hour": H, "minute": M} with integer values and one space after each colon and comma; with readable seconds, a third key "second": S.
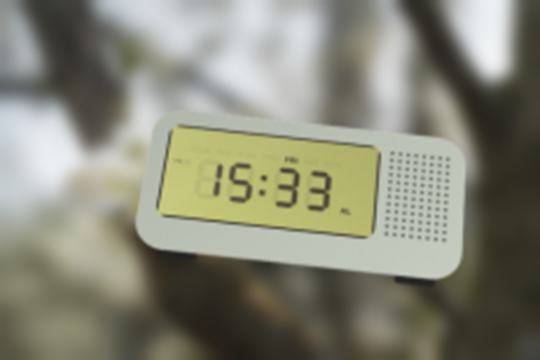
{"hour": 15, "minute": 33}
